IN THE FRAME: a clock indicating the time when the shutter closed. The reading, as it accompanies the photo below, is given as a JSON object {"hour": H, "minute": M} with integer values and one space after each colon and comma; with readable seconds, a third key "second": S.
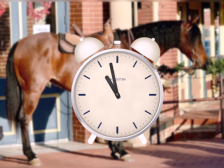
{"hour": 10, "minute": 58}
